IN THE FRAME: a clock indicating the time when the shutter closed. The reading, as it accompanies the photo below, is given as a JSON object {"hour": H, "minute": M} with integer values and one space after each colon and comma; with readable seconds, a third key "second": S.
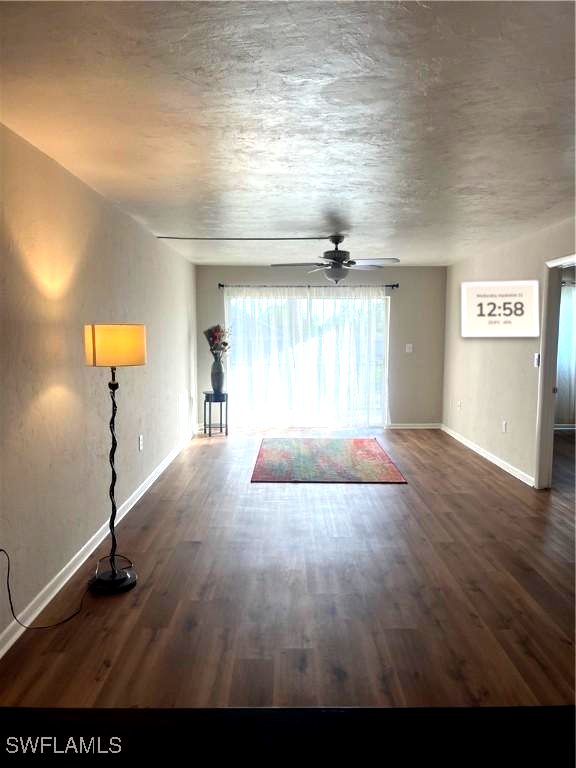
{"hour": 12, "minute": 58}
